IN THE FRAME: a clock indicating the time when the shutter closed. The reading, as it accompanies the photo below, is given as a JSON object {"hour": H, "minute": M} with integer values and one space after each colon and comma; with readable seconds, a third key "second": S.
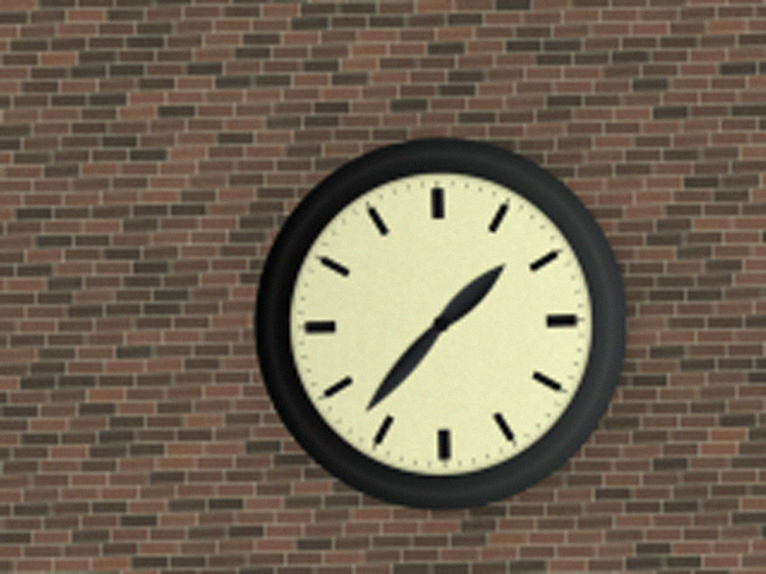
{"hour": 1, "minute": 37}
